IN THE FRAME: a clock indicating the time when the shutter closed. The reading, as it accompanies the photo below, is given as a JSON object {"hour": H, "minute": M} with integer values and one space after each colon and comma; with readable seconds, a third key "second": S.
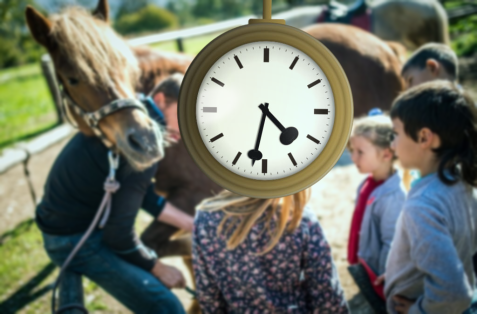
{"hour": 4, "minute": 32}
